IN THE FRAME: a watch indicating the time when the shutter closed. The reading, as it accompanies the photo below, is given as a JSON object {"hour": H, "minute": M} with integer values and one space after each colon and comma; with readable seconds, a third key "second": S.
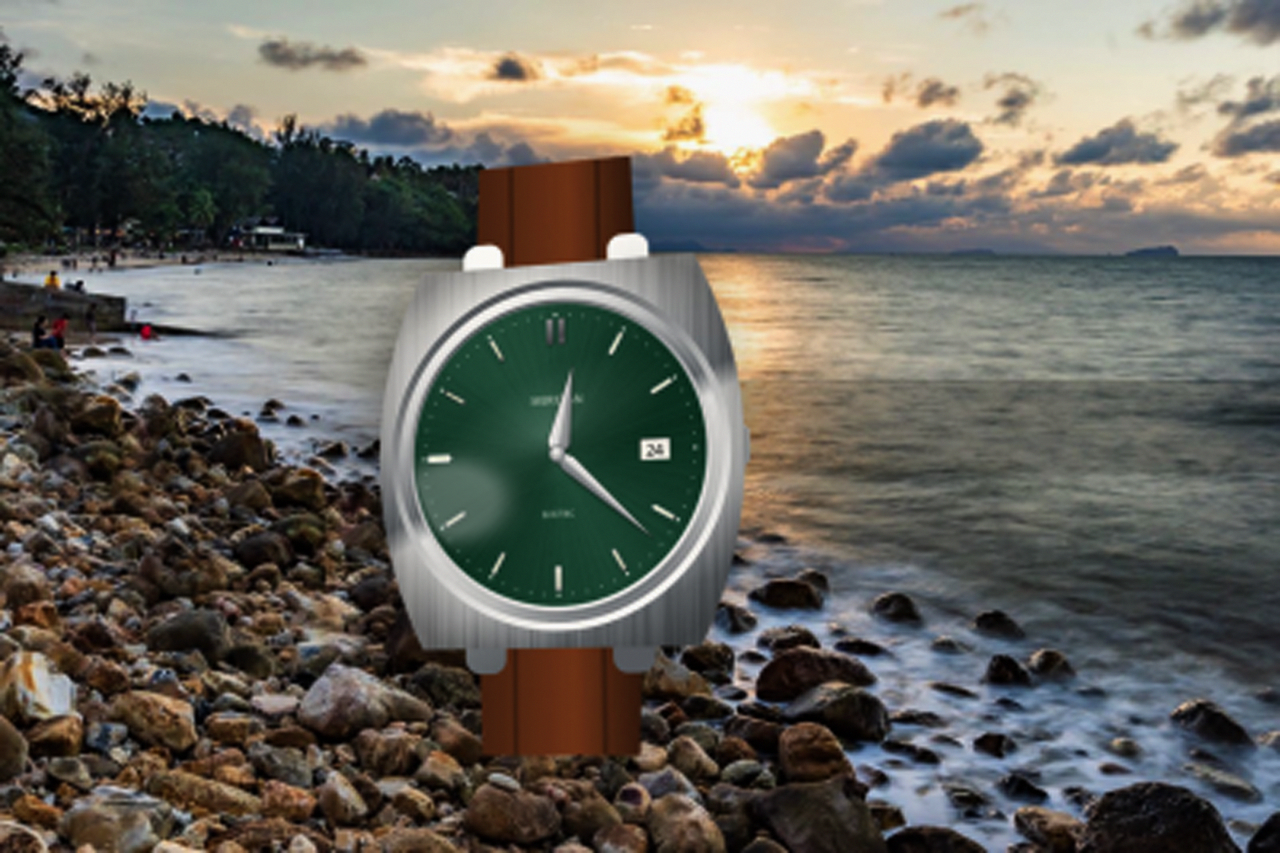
{"hour": 12, "minute": 22}
